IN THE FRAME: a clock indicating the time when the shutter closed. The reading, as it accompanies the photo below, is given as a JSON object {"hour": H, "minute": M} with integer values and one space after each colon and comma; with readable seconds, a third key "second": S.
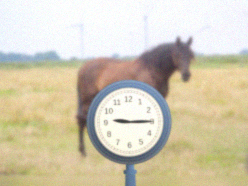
{"hour": 9, "minute": 15}
